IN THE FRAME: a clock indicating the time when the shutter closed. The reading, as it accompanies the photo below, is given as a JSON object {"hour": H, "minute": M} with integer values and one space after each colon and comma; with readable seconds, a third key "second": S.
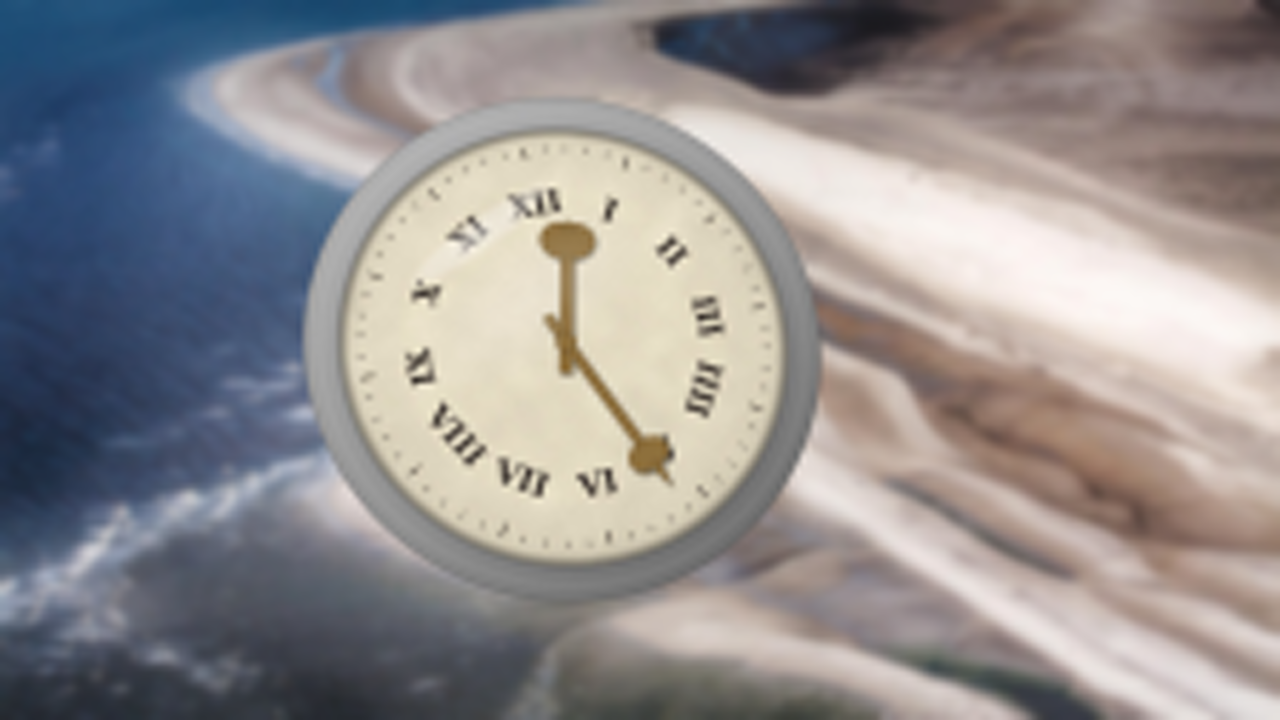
{"hour": 12, "minute": 26}
